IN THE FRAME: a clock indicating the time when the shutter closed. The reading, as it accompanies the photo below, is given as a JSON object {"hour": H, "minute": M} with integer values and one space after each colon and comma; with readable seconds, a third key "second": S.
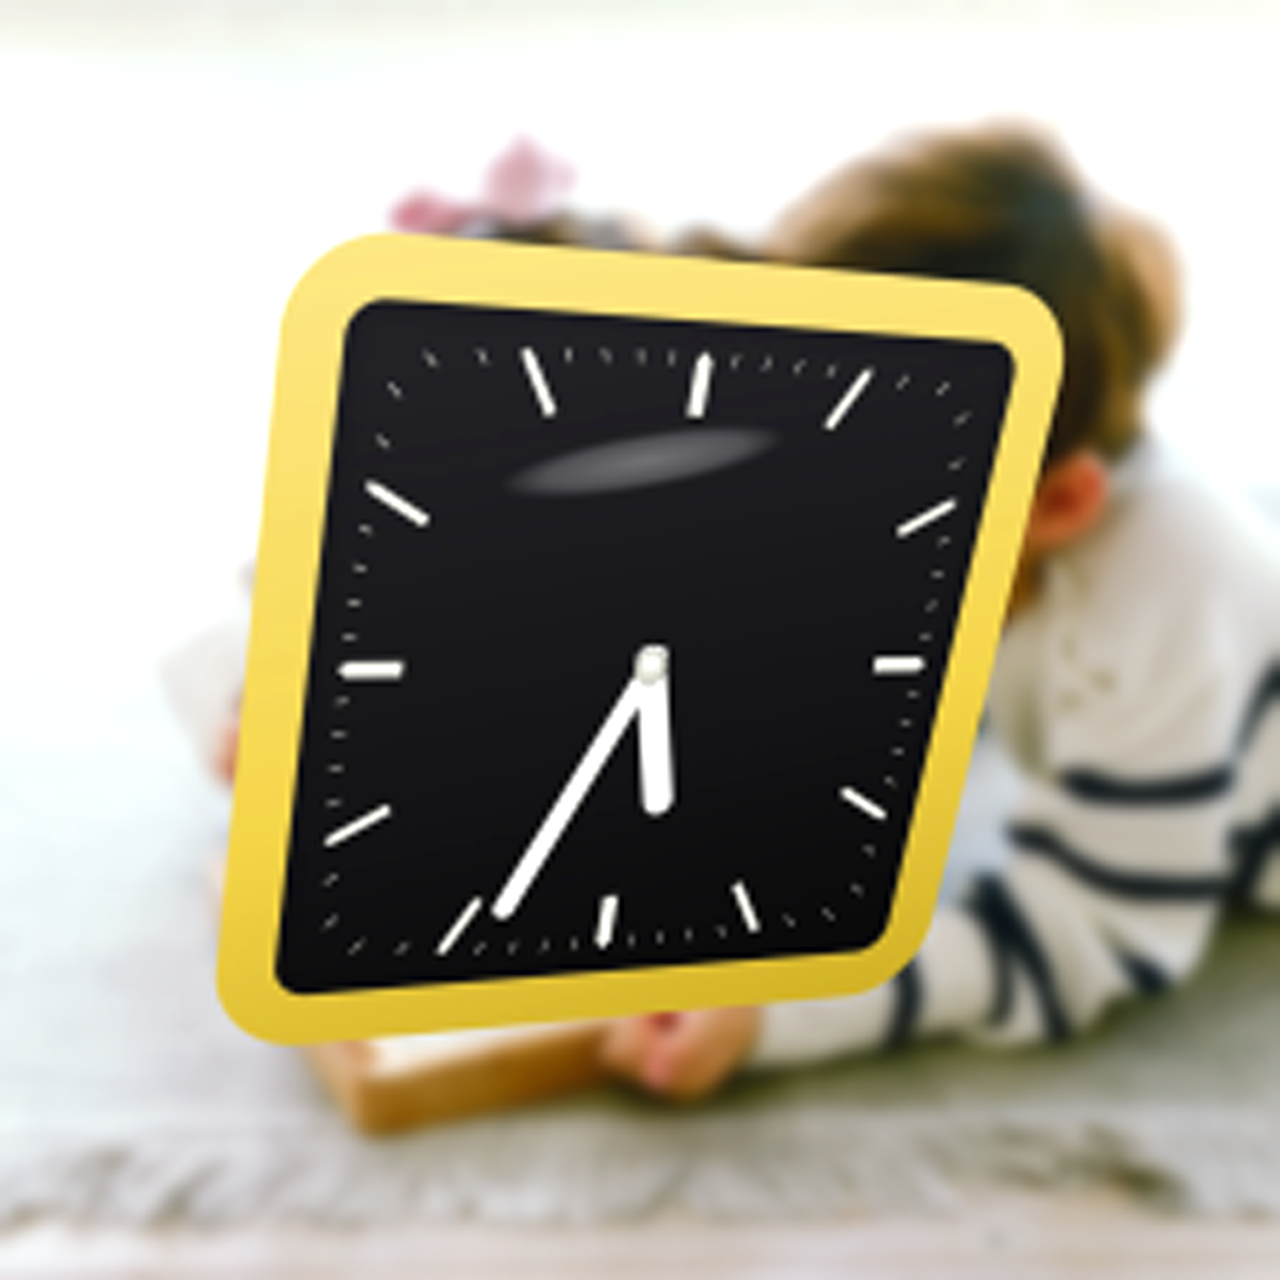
{"hour": 5, "minute": 34}
